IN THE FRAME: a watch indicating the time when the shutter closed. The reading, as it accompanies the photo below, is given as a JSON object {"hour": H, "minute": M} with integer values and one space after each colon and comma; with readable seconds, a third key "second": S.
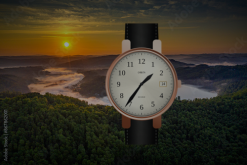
{"hour": 1, "minute": 36}
